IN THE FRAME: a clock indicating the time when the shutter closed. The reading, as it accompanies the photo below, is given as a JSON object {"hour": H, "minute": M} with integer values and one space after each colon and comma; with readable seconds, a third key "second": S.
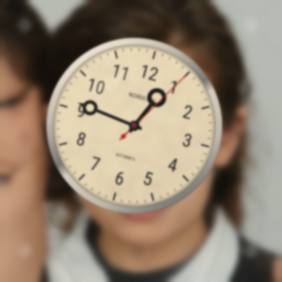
{"hour": 12, "minute": 46, "second": 5}
